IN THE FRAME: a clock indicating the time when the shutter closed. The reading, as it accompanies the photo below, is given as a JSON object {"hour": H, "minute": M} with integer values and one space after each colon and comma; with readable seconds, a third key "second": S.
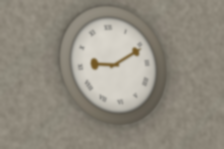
{"hour": 9, "minute": 11}
